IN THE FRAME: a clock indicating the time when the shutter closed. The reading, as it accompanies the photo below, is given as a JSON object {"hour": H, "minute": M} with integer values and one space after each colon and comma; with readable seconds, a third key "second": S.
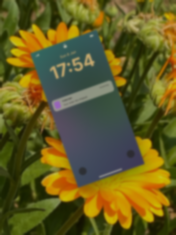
{"hour": 17, "minute": 54}
